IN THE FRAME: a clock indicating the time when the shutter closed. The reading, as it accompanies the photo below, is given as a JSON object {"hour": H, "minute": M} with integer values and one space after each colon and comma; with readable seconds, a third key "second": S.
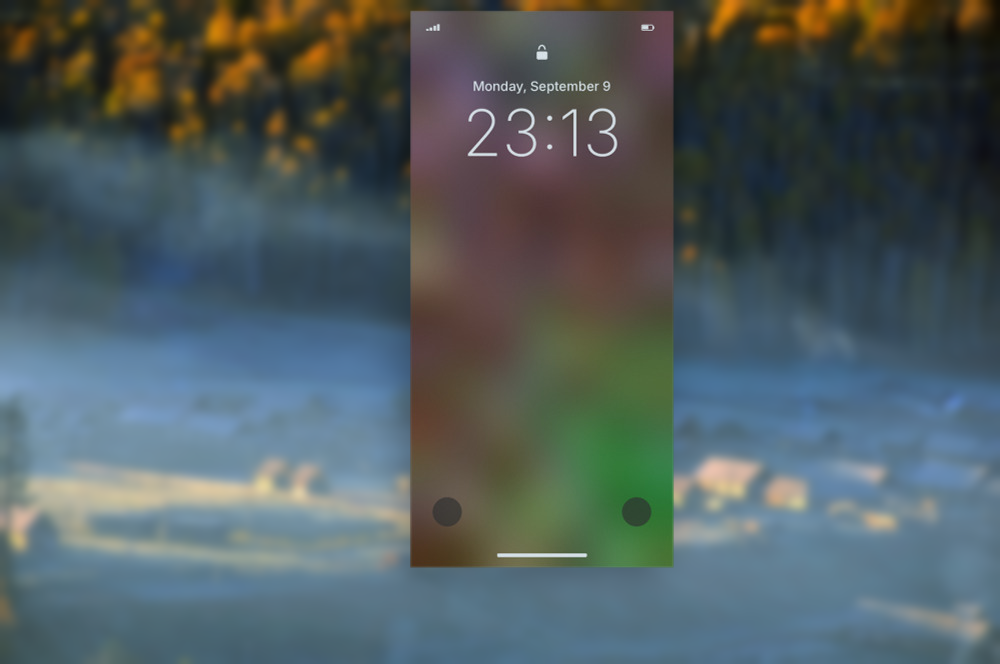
{"hour": 23, "minute": 13}
